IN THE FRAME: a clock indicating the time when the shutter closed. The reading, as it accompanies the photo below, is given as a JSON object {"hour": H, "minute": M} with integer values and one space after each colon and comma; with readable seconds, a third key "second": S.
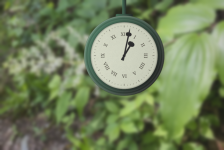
{"hour": 1, "minute": 2}
